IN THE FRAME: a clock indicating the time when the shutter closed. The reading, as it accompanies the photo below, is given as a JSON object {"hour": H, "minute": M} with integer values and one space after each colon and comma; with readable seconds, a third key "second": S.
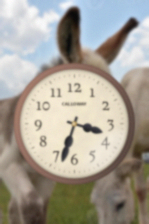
{"hour": 3, "minute": 33}
